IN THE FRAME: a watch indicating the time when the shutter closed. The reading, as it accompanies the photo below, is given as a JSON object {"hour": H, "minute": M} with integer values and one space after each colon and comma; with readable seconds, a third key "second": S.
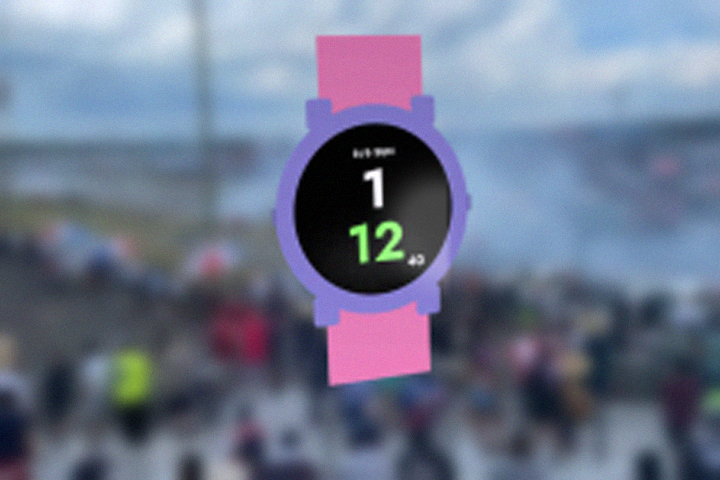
{"hour": 1, "minute": 12}
